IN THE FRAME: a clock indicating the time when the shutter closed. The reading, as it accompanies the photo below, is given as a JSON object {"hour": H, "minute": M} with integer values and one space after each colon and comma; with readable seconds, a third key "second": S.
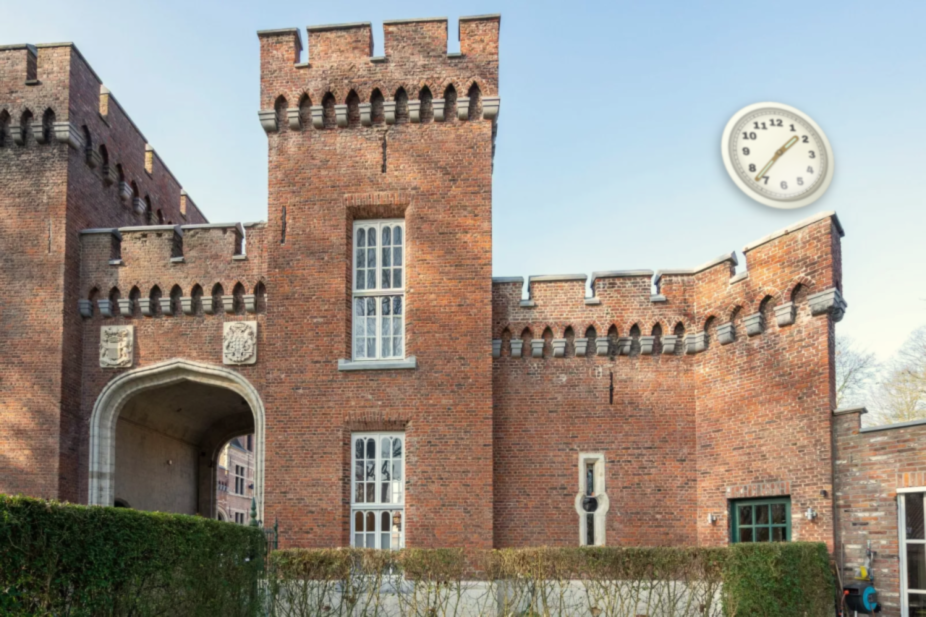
{"hour": 1, "minute": 37}
